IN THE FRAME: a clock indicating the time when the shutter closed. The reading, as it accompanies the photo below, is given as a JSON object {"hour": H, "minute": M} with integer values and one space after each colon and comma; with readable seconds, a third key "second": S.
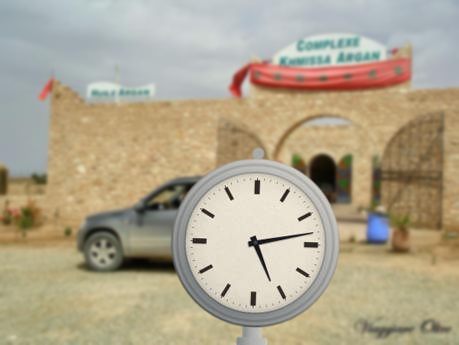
{"hour": 5, "minute": 13}
